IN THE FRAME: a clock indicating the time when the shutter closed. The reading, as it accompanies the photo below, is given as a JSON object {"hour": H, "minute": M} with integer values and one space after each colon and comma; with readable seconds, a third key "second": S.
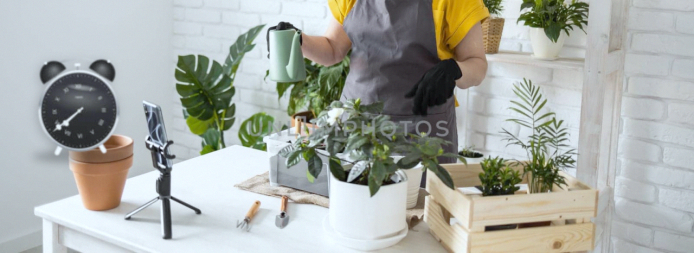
{"hour": 7, "minute": 39}
